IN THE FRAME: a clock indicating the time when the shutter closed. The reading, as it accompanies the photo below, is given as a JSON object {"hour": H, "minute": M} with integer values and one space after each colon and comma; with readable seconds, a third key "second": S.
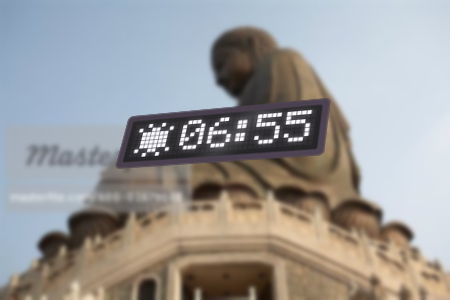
{"hour": 6, "minute": 55}
